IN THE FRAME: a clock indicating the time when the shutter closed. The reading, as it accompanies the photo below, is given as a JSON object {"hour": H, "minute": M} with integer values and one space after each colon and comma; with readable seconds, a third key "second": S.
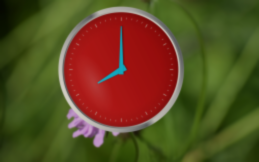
{"hour": 8, "minute": 0}
